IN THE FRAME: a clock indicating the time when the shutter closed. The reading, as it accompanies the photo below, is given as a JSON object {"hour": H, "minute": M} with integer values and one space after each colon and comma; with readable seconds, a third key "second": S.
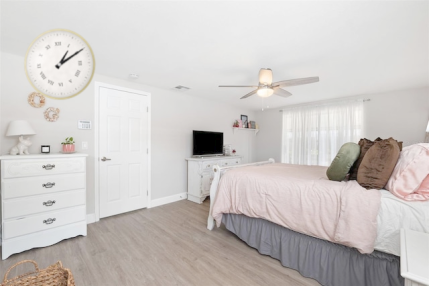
{"hour": 1, "minute": 10}
